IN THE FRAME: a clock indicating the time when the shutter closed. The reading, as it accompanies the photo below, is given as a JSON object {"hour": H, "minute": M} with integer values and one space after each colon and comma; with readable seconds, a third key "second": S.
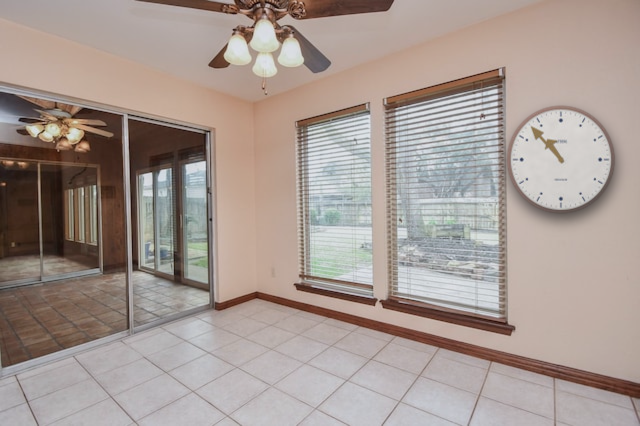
{"hour": 10, "minute": 53}
